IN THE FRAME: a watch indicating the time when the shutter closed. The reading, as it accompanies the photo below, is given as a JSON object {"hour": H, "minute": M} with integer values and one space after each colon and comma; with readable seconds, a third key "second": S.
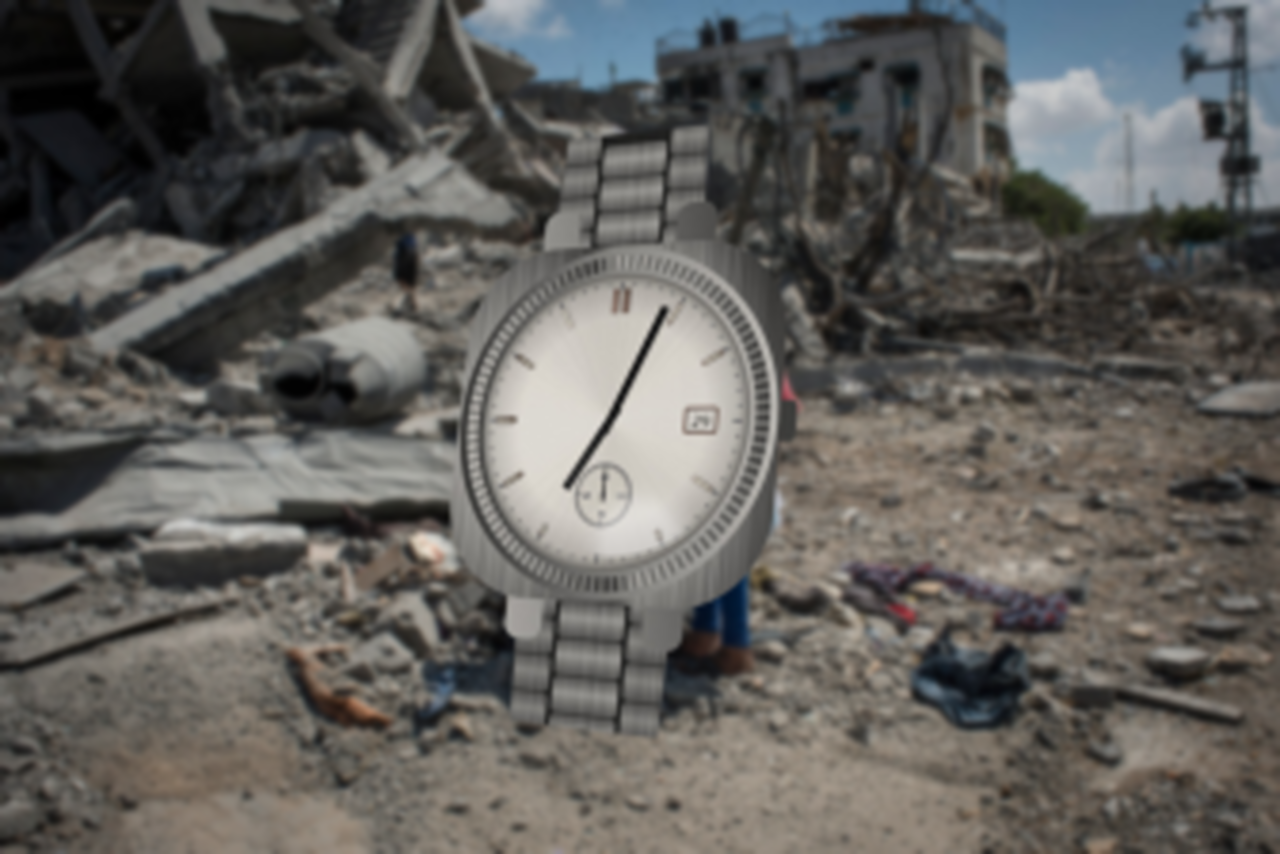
{"hour": 7, "minute": 4}
